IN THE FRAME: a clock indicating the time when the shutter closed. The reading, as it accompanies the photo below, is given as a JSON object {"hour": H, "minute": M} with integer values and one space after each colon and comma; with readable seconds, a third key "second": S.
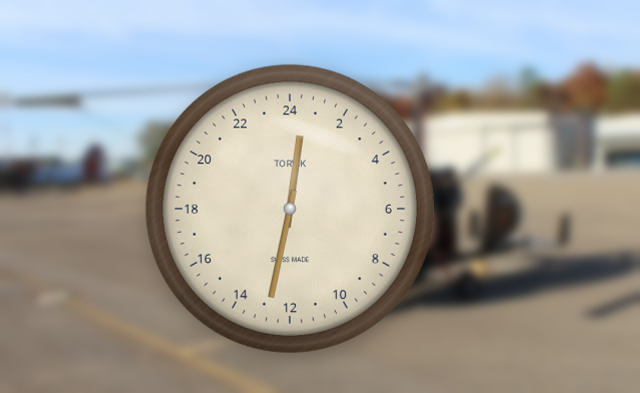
{"hour": 0, "minute": 32}
